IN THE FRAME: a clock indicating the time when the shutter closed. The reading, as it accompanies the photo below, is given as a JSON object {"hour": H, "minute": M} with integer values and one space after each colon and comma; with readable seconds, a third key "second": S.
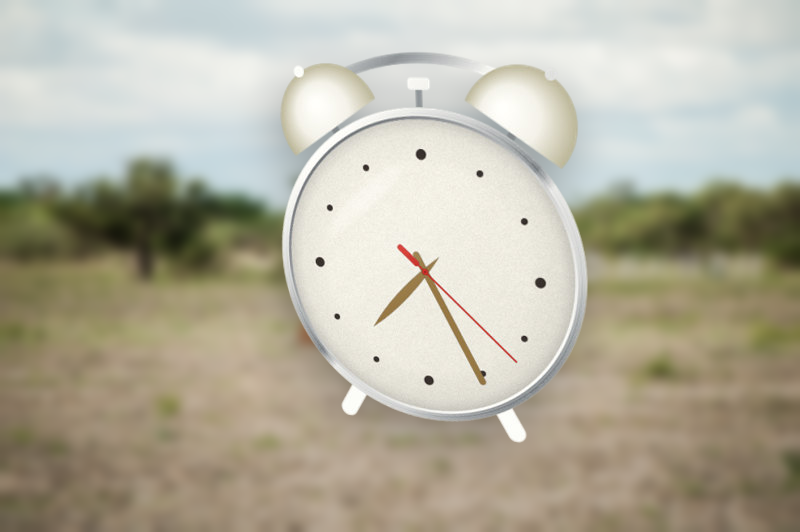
{"hour": 7, "minute": 25, "second": 22}
